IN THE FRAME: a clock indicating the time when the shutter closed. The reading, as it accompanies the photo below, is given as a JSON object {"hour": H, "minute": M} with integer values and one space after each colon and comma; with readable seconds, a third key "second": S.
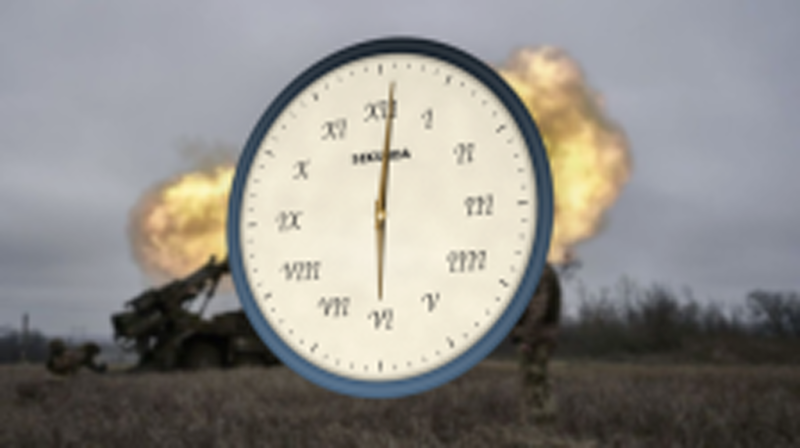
{"hour": 6, "minute": 1}
